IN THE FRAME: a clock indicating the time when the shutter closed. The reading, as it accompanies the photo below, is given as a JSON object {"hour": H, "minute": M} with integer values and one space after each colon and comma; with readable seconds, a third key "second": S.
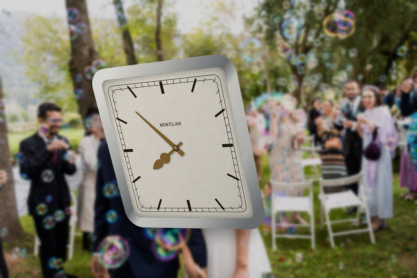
{"hour": 7, "minute": 53}
